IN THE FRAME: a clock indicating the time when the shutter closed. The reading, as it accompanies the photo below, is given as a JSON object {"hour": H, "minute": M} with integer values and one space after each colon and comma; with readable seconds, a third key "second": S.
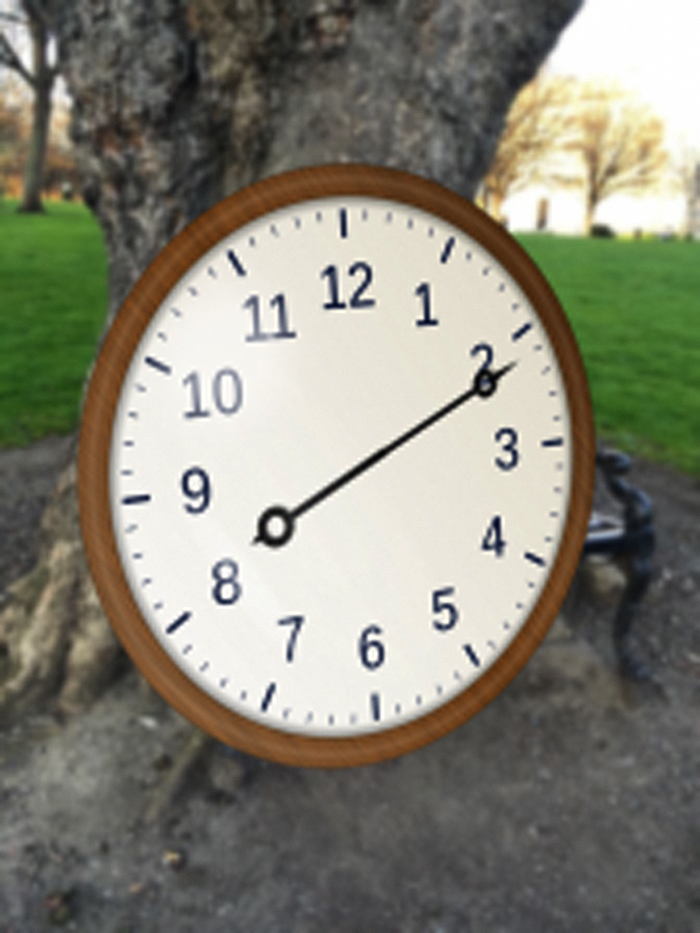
{"hour": 8, "minute": 11}
